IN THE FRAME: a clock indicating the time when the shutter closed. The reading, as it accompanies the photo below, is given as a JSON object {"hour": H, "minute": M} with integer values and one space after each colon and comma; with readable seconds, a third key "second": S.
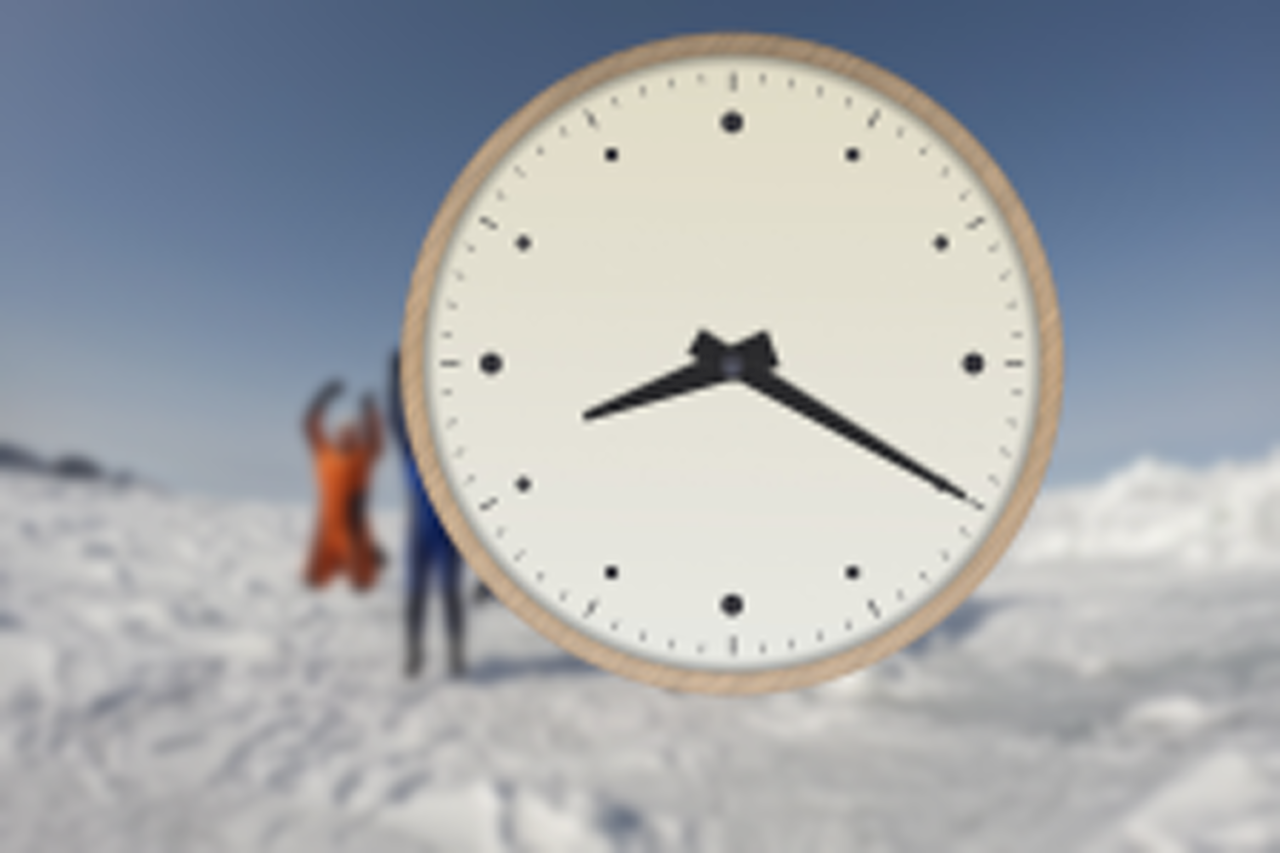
{"hour": 8, "minute": 20}
